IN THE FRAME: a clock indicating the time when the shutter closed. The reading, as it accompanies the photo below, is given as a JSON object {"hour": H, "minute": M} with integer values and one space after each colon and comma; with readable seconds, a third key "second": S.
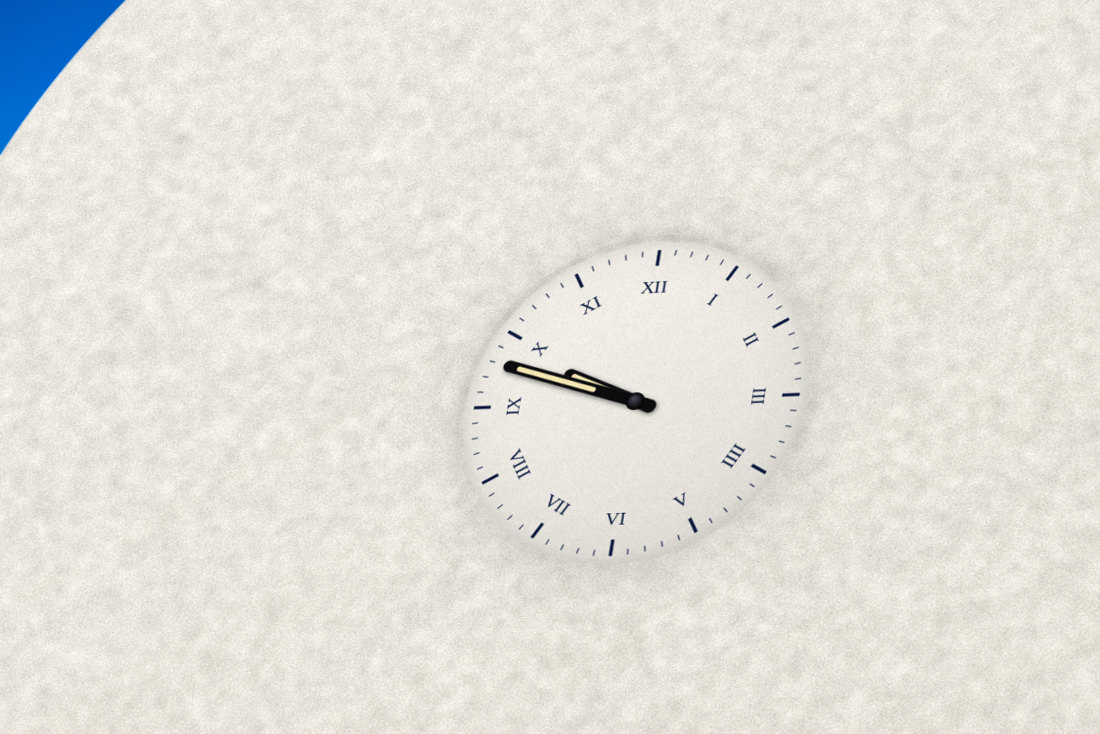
{"hour": 9, "minute": 48}
